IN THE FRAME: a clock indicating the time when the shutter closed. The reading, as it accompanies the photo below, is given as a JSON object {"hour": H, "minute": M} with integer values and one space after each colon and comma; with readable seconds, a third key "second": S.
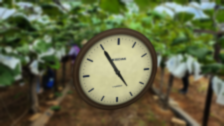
{"hour": 4, "minute": 55}
